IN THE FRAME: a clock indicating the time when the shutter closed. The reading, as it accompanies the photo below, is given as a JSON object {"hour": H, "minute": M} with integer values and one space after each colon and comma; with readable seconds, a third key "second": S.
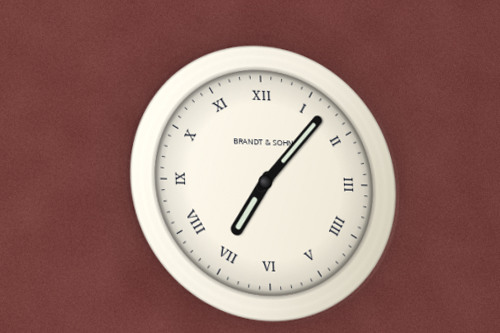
{"hour": 7, "minute": 7}
